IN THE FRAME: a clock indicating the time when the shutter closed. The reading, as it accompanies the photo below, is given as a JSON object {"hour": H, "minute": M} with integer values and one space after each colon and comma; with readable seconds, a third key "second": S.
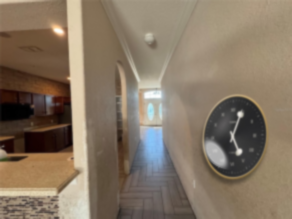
{"hour": 5, "minute": 4}
